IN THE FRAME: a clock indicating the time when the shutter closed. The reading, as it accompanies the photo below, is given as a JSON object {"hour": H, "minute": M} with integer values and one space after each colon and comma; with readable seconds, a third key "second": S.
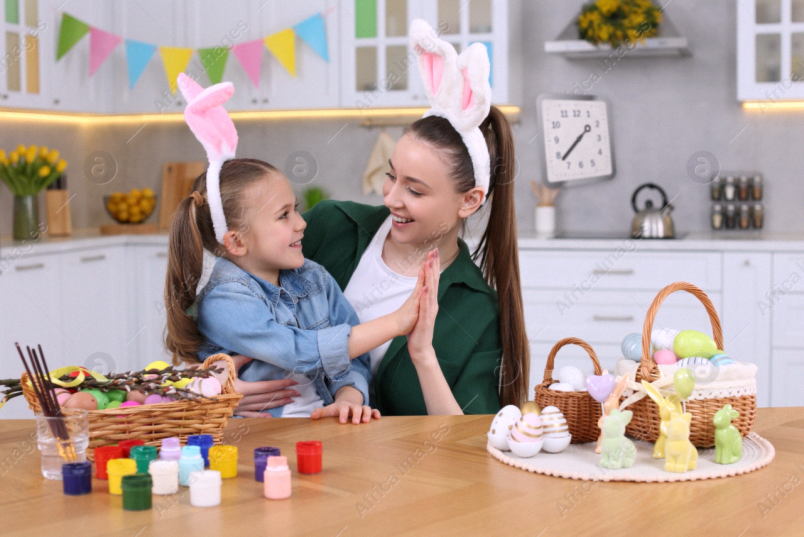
{"hour": 1, "minute": 38}
